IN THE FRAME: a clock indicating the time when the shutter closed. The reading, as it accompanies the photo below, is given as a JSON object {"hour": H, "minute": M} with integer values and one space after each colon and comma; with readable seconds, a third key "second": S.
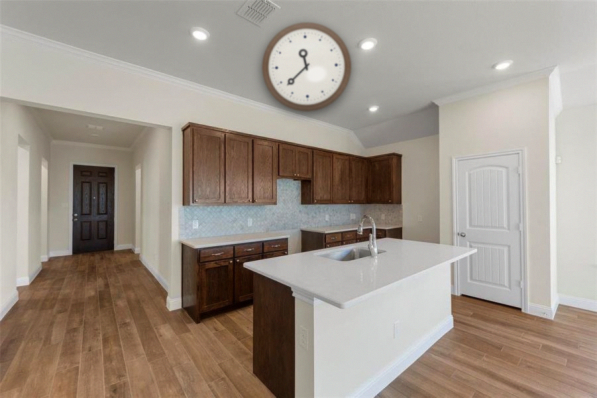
{"hour": 11, "minute": 38}
